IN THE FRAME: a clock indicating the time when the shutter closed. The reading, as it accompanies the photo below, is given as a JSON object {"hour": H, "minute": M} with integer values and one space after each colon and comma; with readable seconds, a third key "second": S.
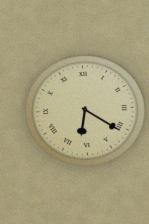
{"hour": 6, "minute": 21}
